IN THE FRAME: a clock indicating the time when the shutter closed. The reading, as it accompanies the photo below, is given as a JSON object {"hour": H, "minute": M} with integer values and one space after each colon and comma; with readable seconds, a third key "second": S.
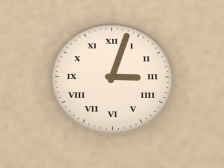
{"hour": 3, "minute": 3}
